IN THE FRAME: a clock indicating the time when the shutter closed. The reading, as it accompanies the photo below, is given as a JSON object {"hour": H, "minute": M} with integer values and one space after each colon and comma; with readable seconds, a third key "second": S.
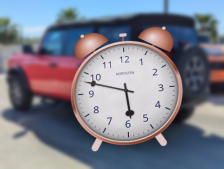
{"hour": 5, "minute": 48}
